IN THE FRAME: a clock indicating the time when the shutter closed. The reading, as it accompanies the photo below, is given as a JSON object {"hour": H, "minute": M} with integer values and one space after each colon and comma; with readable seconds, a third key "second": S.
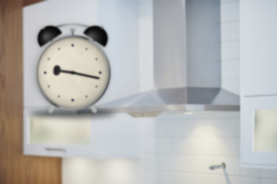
{"hour": 9, "minute": 17}
